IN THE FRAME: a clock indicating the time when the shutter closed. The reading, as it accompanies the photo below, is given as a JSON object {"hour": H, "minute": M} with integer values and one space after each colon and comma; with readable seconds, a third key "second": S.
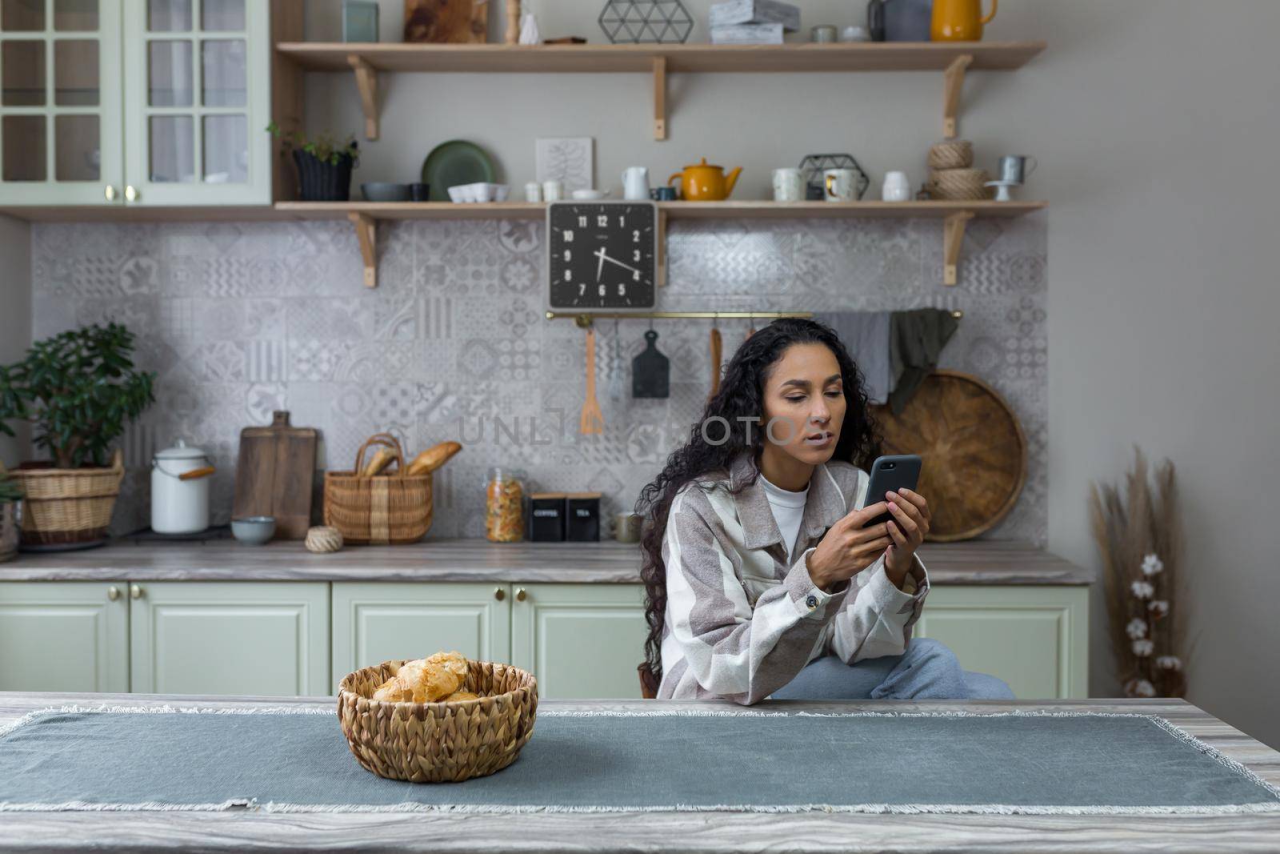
{"hour": 6, "minute": 19}
